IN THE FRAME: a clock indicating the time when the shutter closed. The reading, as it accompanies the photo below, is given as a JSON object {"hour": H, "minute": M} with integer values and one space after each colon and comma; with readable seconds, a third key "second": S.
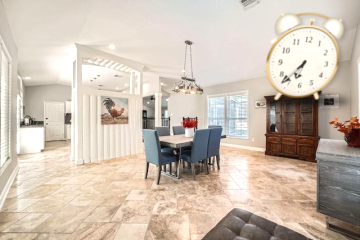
{"hour": 6, "minute": 37}
